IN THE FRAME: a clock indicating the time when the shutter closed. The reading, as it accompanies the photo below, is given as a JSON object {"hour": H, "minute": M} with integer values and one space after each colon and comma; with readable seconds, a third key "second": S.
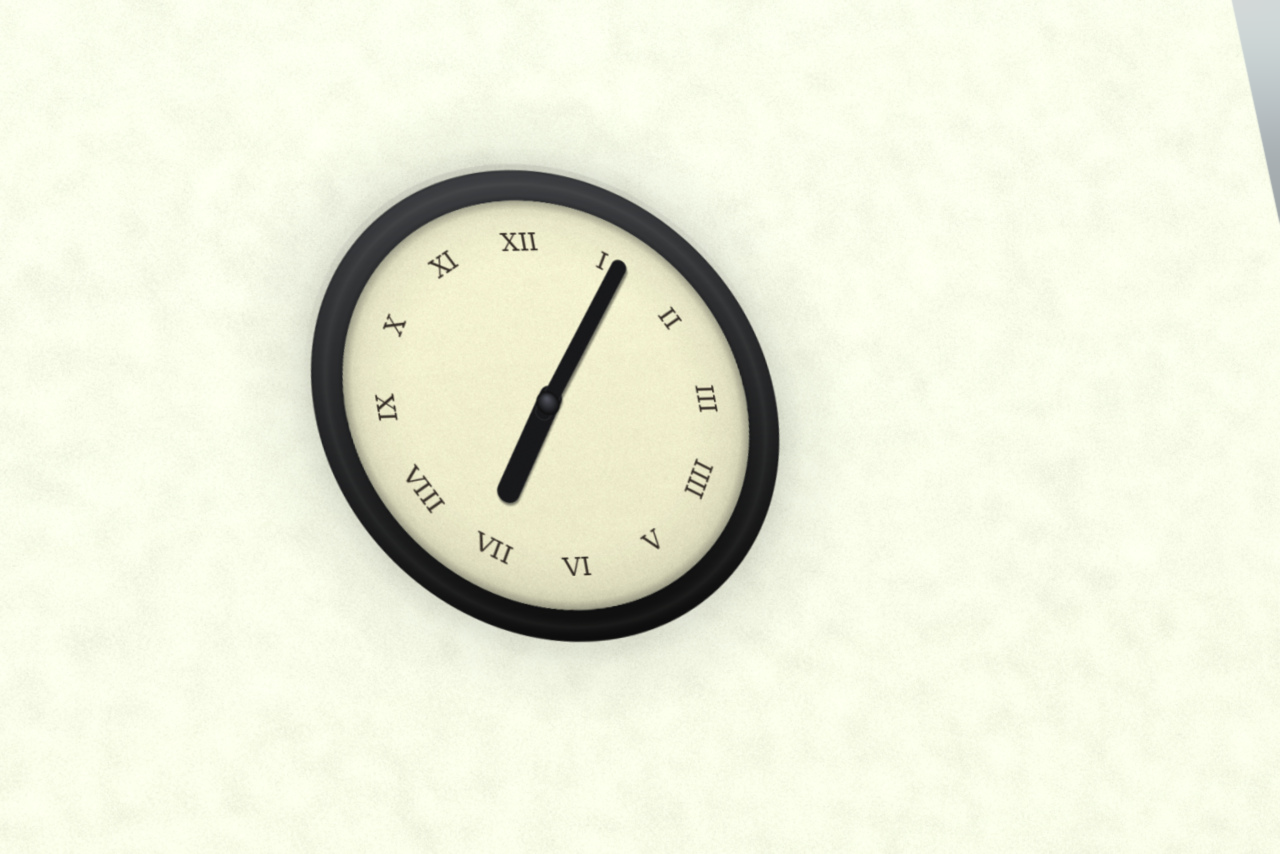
{"hour": 7, "minute": 6}
